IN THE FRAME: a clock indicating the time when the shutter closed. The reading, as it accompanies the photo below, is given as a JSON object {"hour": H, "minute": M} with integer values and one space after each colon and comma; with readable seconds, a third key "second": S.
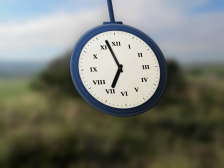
{"hour": 6, "minute": 57}
